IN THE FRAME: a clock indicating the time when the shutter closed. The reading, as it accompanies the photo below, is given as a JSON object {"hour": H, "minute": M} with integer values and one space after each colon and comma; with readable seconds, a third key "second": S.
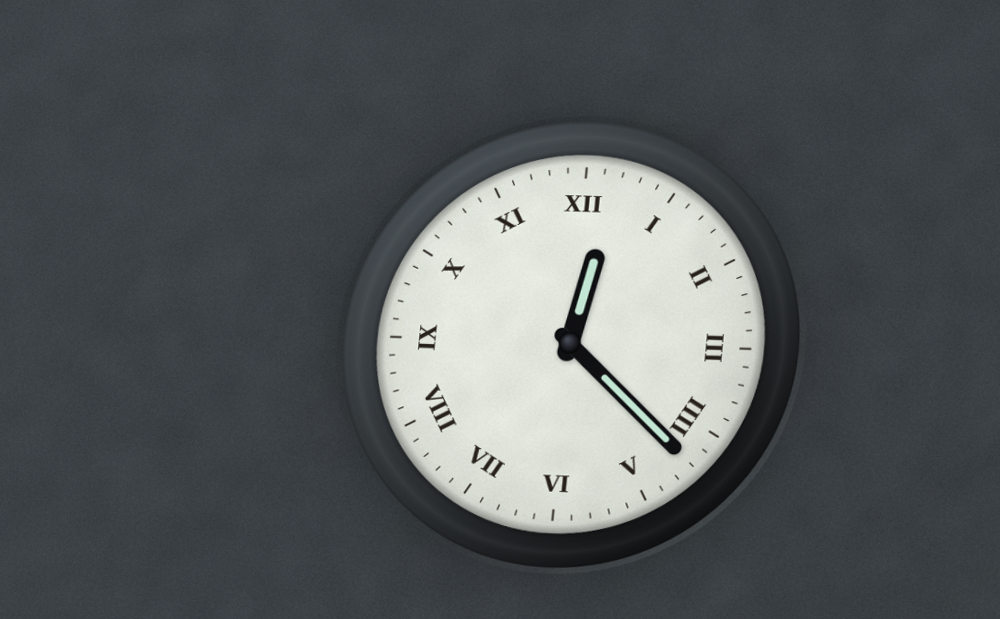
{"hour": 12, "minute": 22}
